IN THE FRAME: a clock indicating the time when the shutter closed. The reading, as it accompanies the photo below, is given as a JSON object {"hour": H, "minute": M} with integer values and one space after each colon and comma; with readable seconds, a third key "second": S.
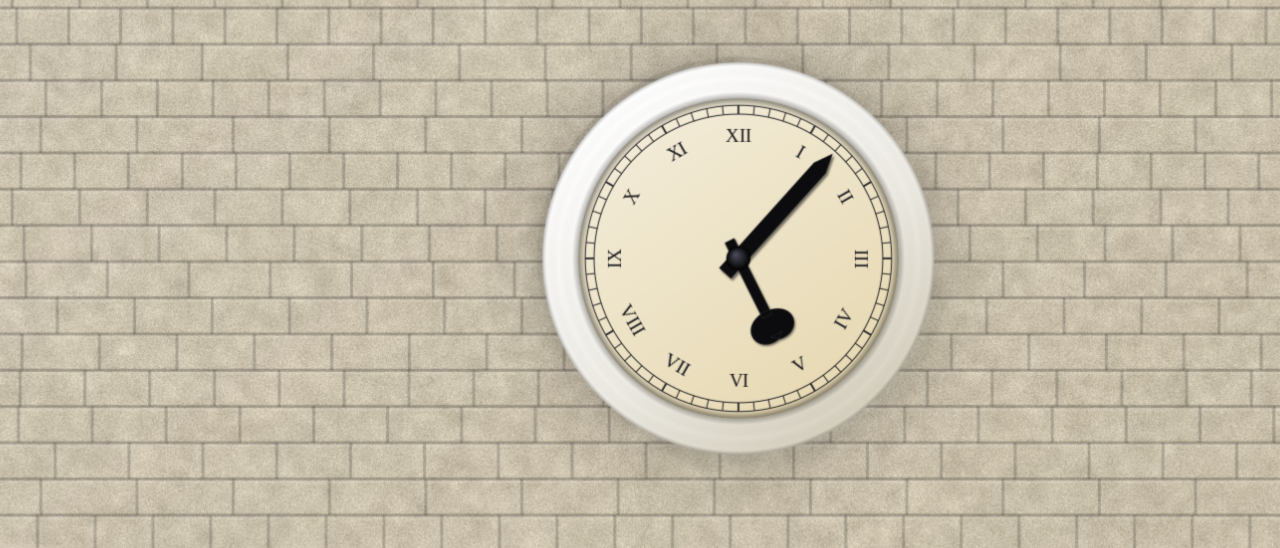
{"hour": 5, "minute": 7}
